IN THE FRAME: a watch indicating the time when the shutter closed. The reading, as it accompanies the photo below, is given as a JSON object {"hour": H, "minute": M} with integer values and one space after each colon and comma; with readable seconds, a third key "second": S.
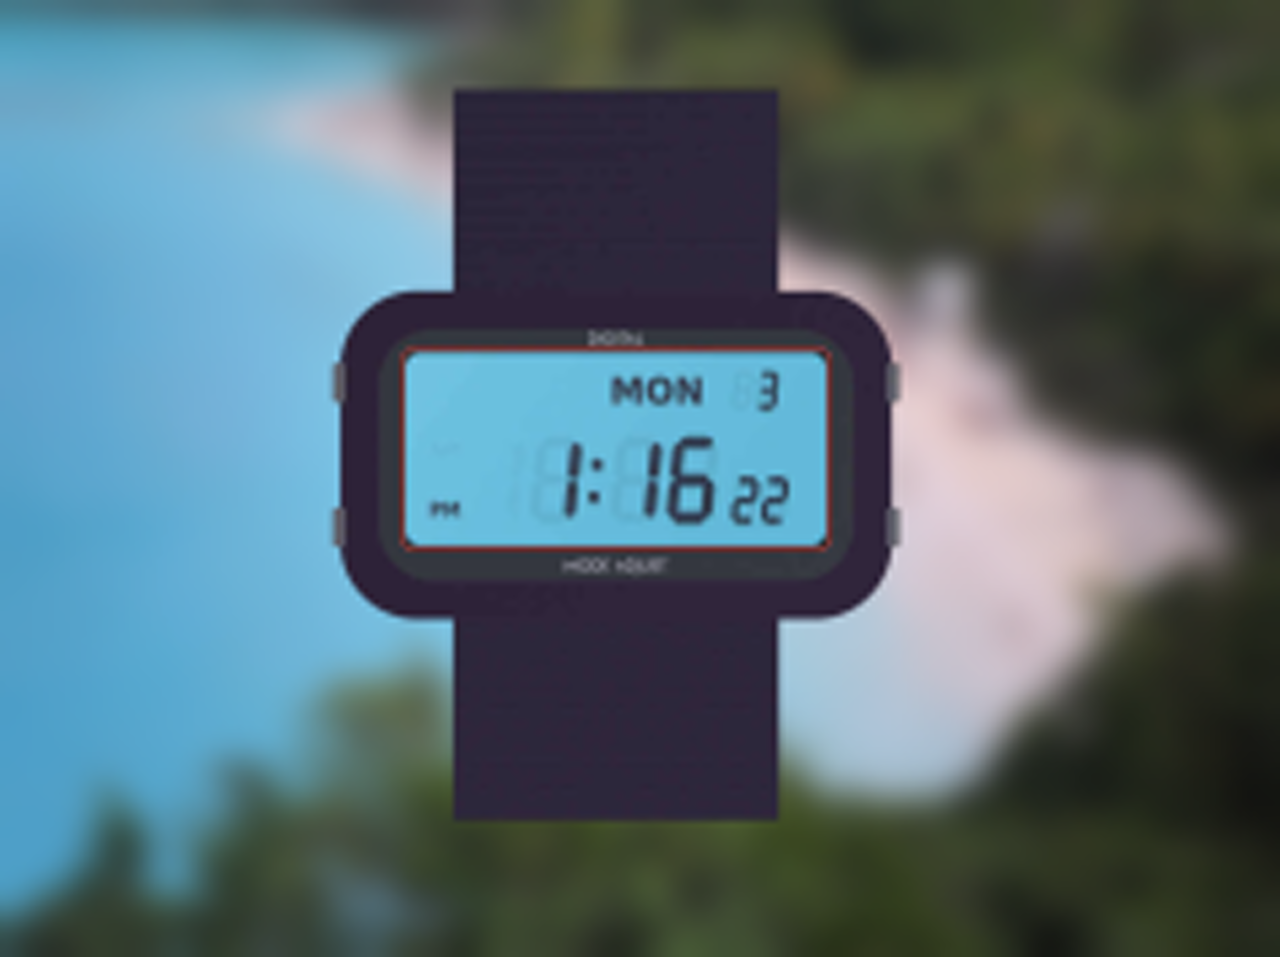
{"hour": 1, "minute": 16, "second": 22}
